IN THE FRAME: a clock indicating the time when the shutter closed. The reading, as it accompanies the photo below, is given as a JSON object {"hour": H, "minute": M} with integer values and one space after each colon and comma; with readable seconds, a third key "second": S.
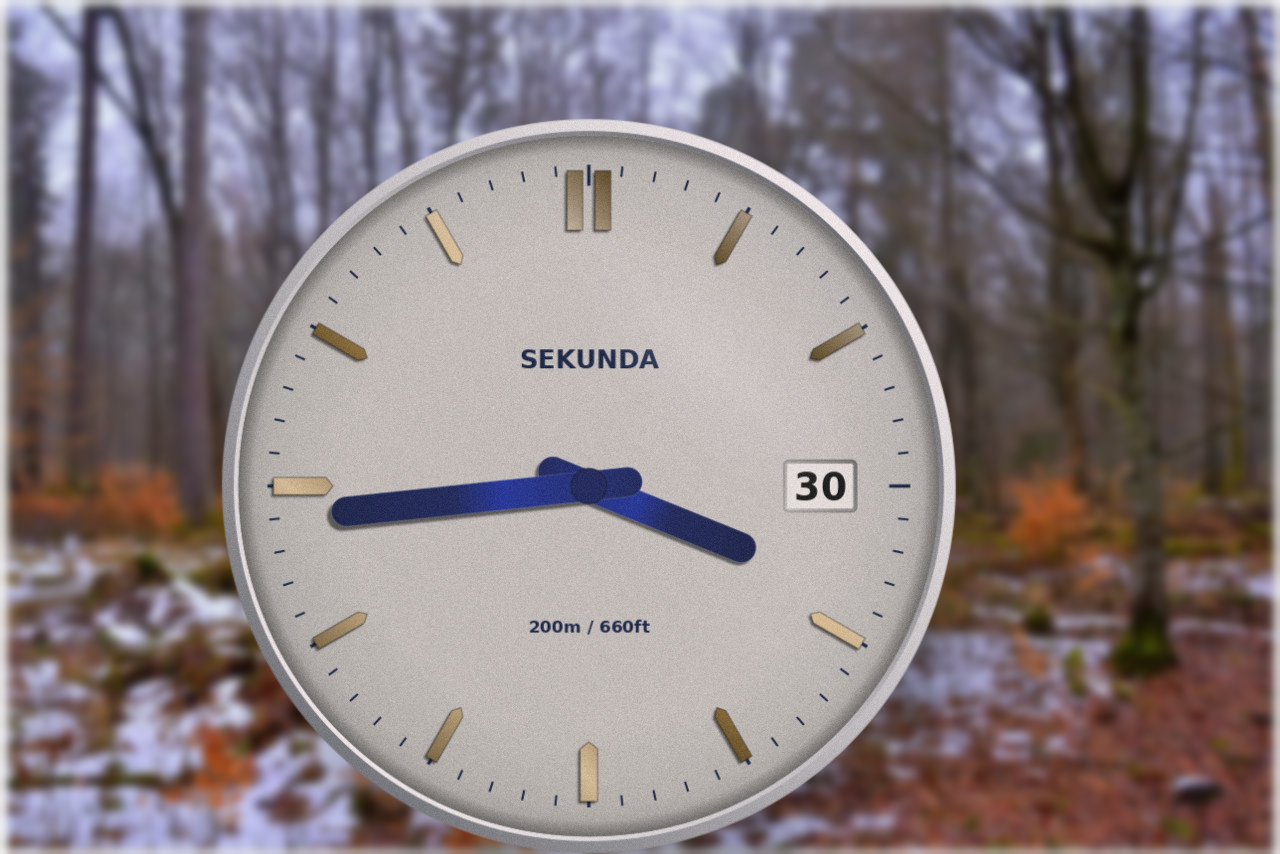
{"hour": 3, "minute": 44}
